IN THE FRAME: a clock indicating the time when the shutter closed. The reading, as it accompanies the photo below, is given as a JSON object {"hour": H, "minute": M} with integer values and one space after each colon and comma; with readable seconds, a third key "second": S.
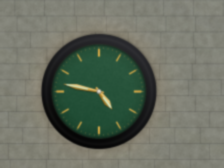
{"hour": 4, "minute": 47}
